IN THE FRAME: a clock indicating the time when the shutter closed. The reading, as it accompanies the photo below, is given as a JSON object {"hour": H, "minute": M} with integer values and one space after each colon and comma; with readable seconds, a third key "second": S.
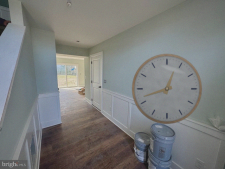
{"hour": 12, "minute": 42}
